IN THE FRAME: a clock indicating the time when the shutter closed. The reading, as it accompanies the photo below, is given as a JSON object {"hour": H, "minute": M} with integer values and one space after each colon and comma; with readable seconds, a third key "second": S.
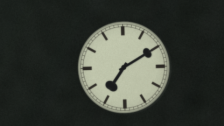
{"hour": 7, "minute": 10}
